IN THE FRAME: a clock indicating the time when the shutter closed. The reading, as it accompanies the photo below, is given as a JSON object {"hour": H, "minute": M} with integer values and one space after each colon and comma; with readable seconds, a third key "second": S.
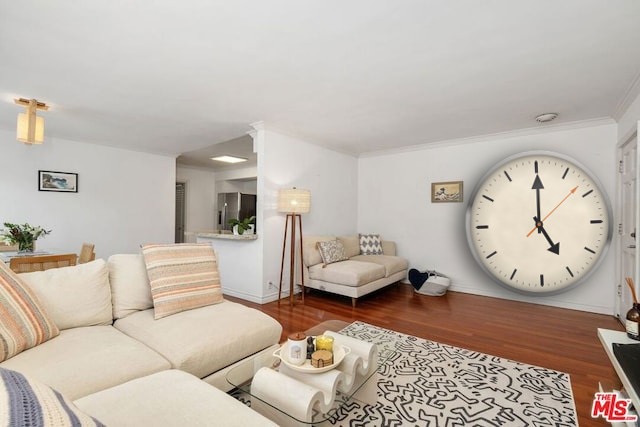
{"hour": 5, "minute": 0, "second": 8}
